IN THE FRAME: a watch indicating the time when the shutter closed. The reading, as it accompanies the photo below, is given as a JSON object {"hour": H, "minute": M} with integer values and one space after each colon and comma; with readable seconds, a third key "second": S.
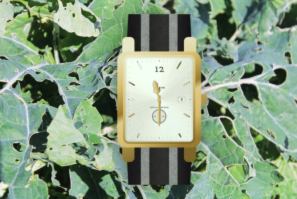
{"hour": 11, "minute": 30}
